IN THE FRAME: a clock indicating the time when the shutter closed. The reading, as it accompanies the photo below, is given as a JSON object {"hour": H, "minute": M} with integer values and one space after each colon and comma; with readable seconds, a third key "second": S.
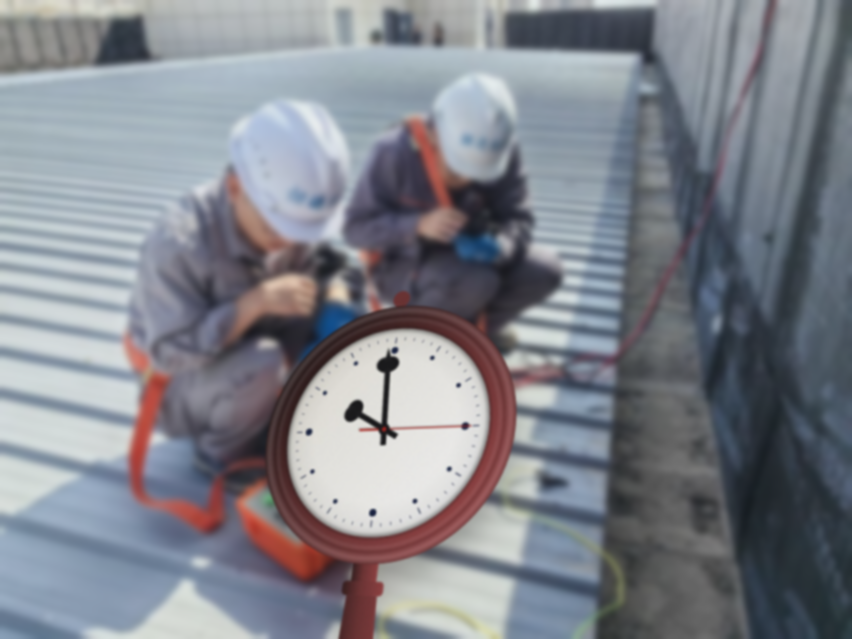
{"hour": 9, "minute": 59, "second": 15}
